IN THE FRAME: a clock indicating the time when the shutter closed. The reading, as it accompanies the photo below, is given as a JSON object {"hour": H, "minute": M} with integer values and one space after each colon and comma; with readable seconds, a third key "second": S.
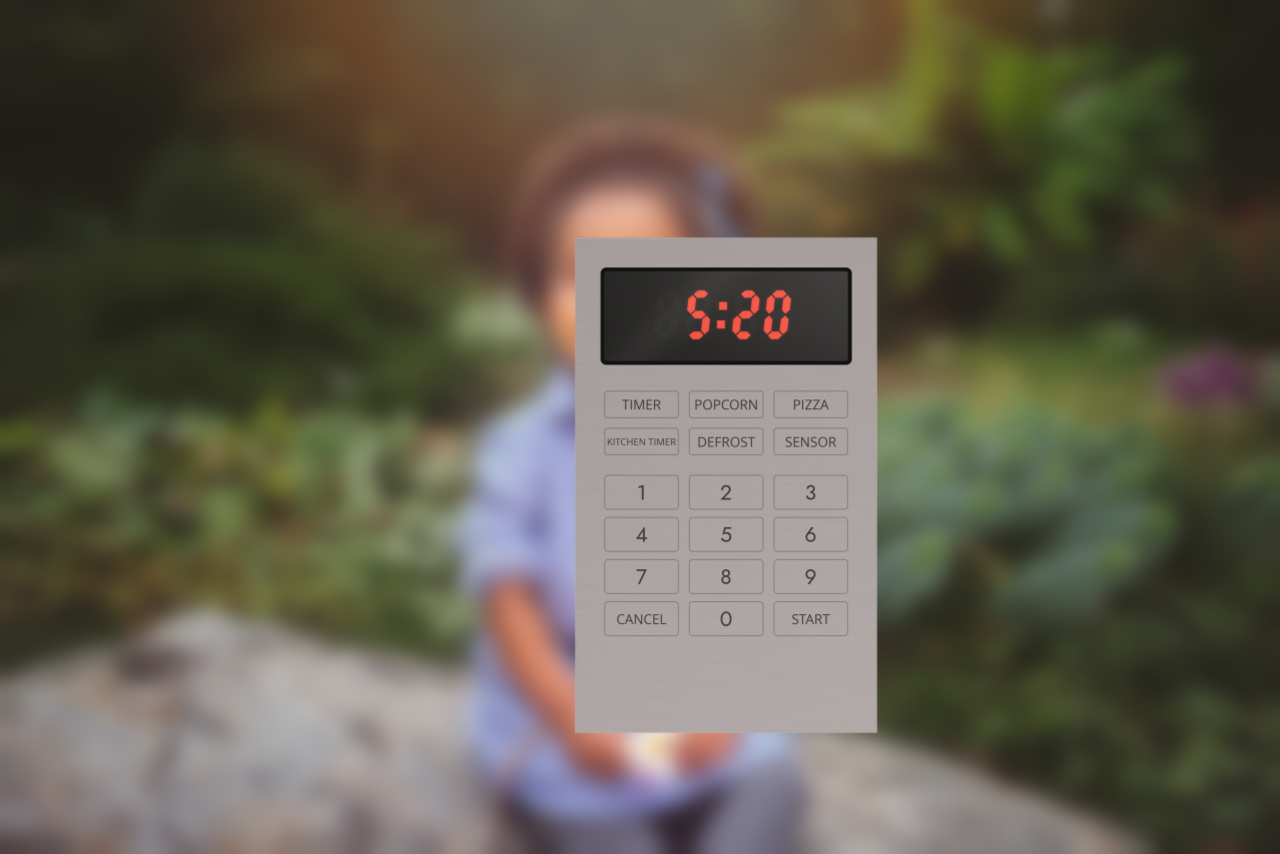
{"hour": 5, "minute": 20}
